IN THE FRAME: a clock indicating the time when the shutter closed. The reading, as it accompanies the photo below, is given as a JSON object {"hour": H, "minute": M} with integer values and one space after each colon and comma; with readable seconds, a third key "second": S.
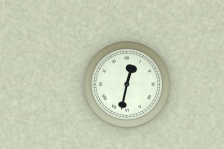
{"hour": 12, "minute": 32}
